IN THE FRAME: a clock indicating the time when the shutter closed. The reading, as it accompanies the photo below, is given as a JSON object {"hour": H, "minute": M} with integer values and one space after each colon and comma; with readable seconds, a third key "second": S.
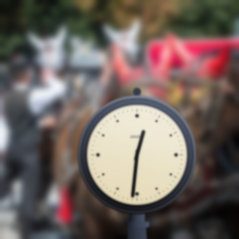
{"hour": 12, "minute": 31}
